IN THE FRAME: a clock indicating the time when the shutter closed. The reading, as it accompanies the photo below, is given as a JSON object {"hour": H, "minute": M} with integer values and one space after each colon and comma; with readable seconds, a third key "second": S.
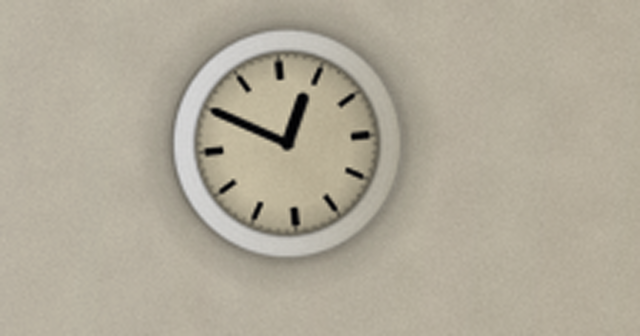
{"hour": 12, "minute": 50}
